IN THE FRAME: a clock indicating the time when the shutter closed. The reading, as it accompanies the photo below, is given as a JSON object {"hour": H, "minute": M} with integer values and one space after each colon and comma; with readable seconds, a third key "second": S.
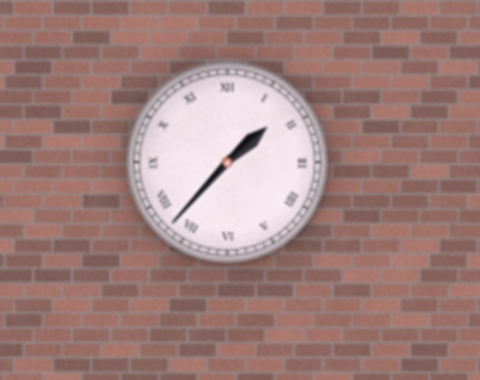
{"hour": 1, "minute": 37}
